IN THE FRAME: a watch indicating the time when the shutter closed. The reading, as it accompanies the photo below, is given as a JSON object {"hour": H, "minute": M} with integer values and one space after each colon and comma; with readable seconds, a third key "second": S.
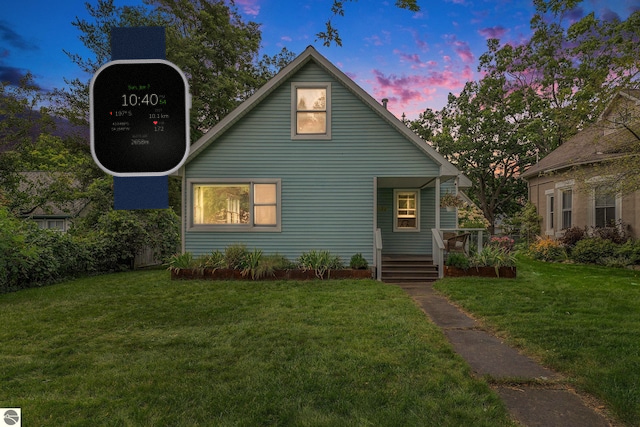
{"hour": 10, "minute": 40}
